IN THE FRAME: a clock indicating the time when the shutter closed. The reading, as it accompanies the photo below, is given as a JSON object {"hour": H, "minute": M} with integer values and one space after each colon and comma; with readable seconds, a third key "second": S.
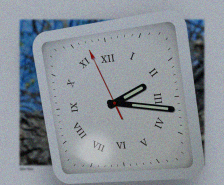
{"hour": 2, "minute": 16, "second": 57}
